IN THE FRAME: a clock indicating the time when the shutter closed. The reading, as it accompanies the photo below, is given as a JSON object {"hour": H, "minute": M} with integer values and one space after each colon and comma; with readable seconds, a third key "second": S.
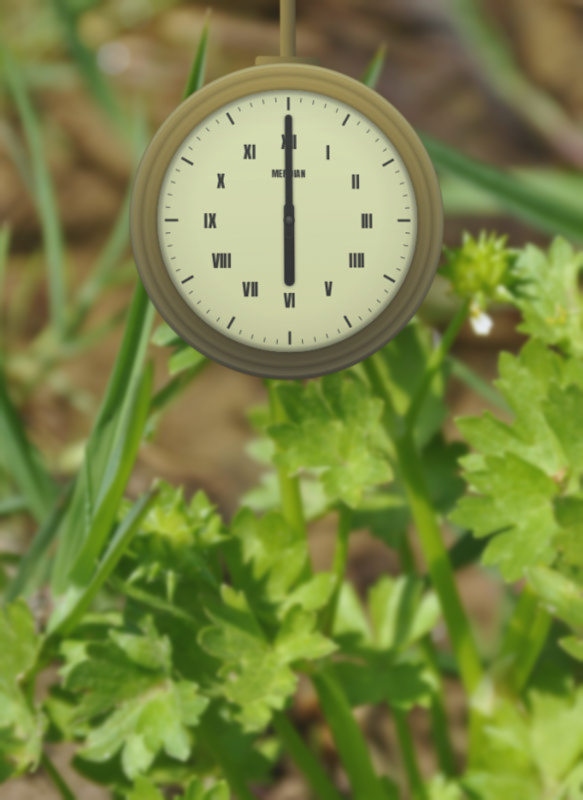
{"hour": 6, "minute": 0}
